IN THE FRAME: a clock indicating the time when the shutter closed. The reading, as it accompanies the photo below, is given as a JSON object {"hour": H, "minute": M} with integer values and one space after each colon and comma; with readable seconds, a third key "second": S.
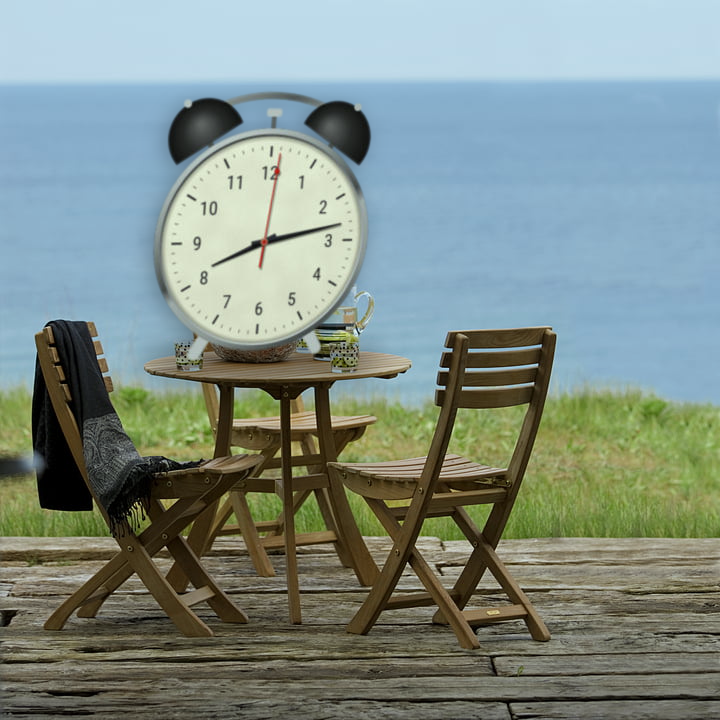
{"hour": 8, "minute": 13, "second": 1}
